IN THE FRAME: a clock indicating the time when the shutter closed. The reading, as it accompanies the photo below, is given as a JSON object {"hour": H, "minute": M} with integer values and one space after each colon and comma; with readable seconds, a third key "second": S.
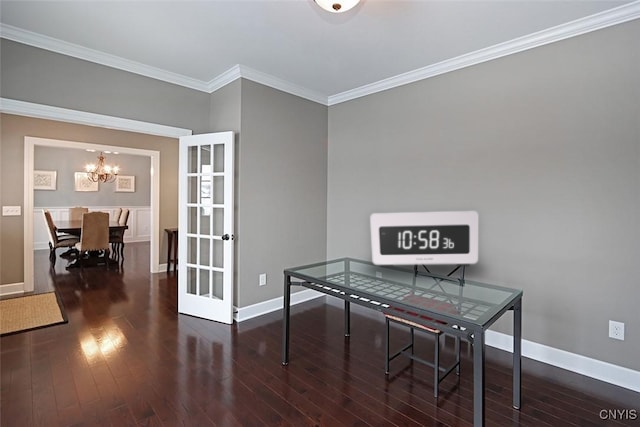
{"hour": 10, "minute": 58, "second": 36}
